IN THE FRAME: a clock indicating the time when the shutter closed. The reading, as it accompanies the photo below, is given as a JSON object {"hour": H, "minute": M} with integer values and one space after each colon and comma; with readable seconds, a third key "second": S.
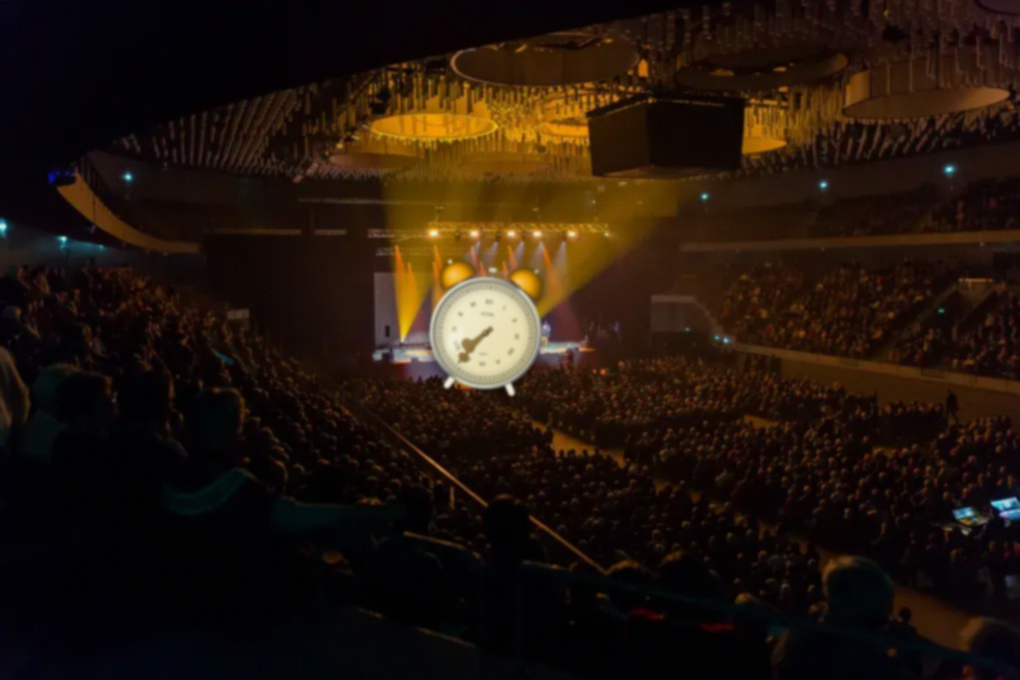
{"hour": 7, "minute": 36}
